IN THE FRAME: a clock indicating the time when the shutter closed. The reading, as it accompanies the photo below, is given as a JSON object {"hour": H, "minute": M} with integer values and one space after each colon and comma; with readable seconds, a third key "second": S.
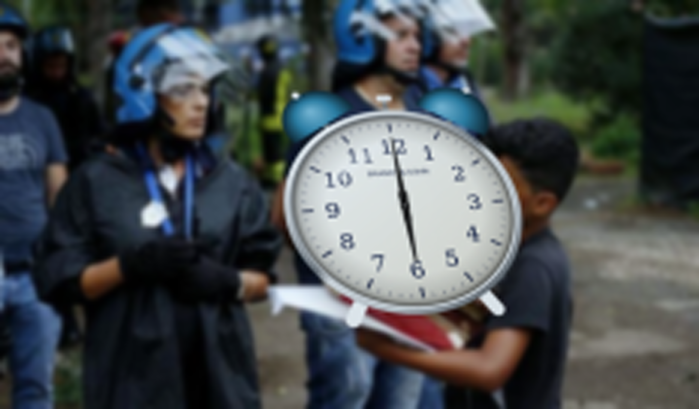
{"hour": 6, "minute": 0}
